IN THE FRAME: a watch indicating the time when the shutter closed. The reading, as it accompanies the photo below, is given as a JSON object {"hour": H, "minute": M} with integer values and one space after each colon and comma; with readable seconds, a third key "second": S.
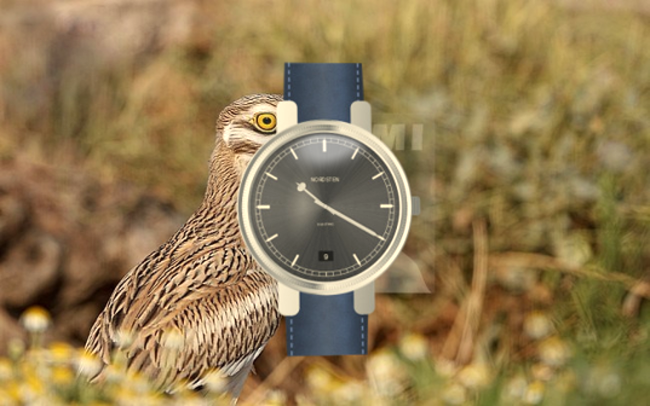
{"hour": 10, "minute": 20}
